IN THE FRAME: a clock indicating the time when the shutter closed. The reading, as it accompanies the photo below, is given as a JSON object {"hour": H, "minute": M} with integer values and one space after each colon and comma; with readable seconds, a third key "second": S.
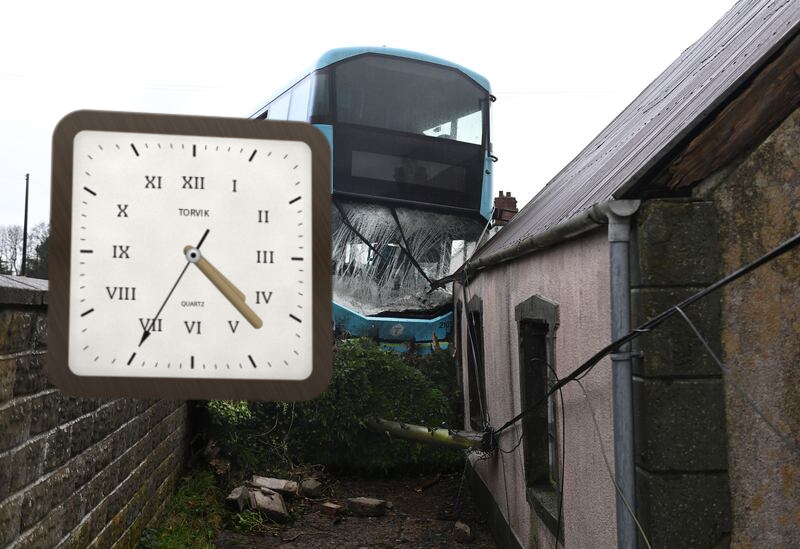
{"hour": 4, "minute": 22, "second": 35}
